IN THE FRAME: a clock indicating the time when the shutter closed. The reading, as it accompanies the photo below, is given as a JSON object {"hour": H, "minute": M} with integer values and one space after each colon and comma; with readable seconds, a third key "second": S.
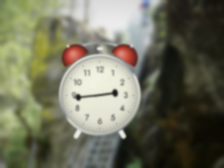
{"hour": 2, "minute": 44}
